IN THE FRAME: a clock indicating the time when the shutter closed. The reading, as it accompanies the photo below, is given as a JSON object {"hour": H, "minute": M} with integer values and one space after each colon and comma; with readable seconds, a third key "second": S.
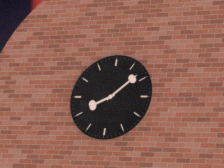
{"hour": 8, "minute": 8}
